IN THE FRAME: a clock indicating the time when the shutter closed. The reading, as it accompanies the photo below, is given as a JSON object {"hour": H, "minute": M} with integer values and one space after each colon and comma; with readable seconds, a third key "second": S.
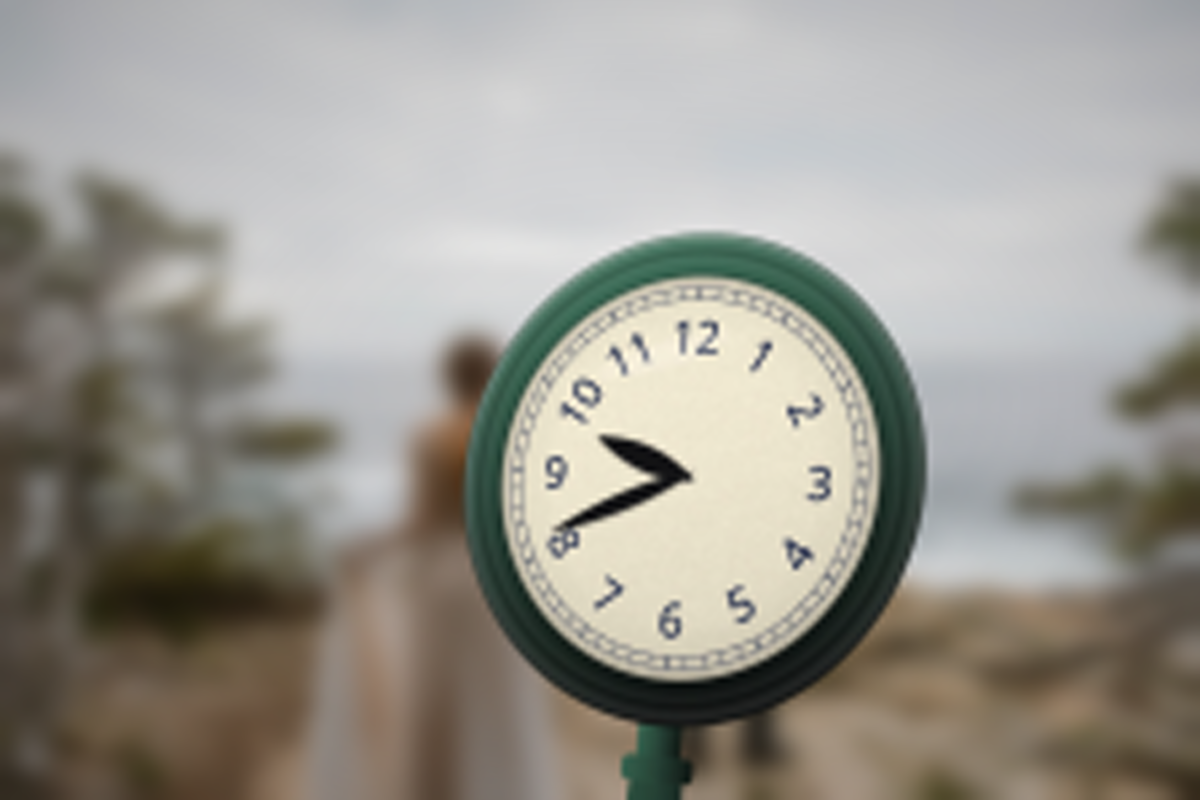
{"hour": 9, "minute": 41}
